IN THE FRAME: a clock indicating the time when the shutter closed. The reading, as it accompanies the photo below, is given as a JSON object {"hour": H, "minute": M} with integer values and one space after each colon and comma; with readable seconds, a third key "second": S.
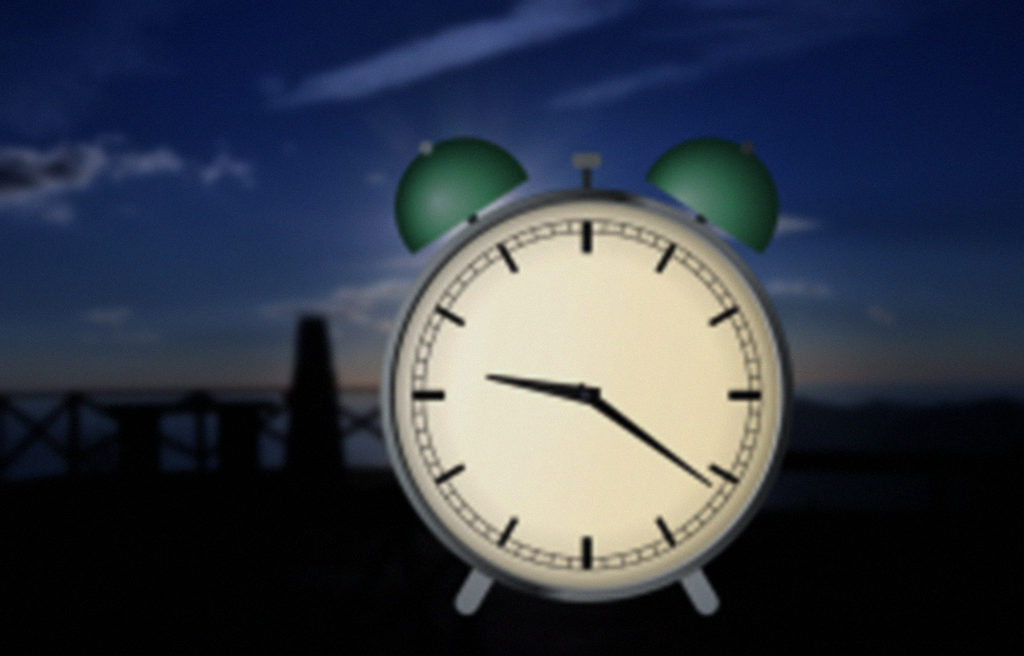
{"hour": 9, "minute": 21}
